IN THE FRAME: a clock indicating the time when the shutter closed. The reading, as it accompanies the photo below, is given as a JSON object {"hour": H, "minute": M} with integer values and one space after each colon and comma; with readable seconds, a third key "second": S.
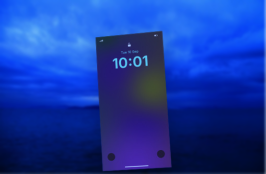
{"hour": 10, "minute": 1}
